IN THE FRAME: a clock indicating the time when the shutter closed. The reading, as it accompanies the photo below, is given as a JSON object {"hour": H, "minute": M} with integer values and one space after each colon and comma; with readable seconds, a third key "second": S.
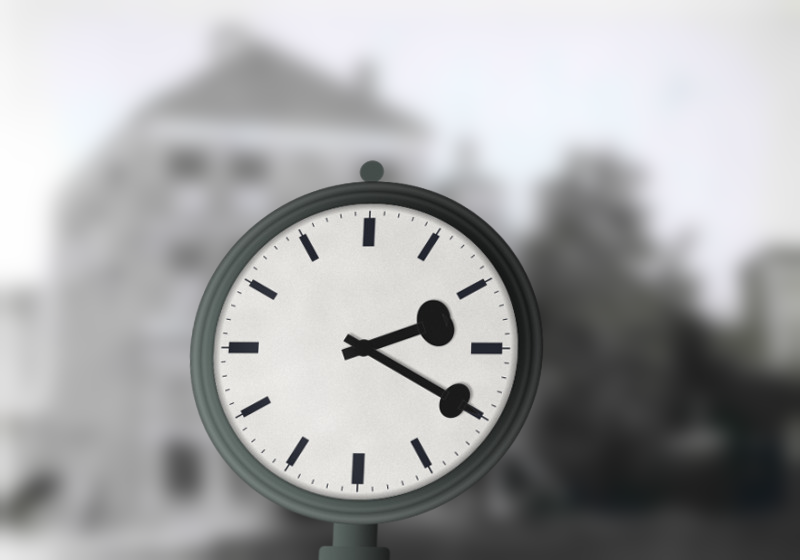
{"hour": 2, "minute": 20}
